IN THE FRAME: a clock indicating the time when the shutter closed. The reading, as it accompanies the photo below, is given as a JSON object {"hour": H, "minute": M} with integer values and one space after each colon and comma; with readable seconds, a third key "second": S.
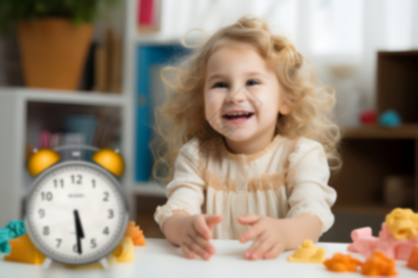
{"hour": 5, "minute": 29}
